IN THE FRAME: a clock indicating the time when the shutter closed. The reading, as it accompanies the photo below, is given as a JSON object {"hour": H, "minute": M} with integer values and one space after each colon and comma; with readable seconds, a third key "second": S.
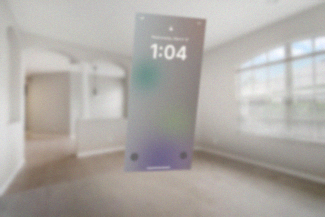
{"hour": 1, "minute": 4}
